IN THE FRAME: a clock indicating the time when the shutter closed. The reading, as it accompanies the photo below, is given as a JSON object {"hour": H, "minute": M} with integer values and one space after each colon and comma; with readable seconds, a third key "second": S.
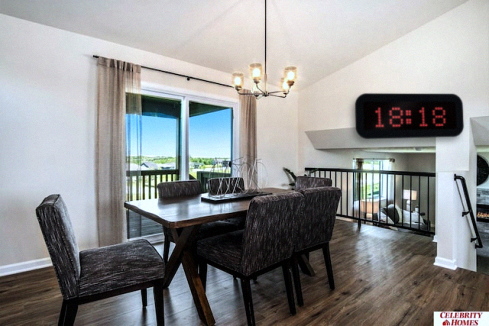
{"hour": 18, "minute": 18}
